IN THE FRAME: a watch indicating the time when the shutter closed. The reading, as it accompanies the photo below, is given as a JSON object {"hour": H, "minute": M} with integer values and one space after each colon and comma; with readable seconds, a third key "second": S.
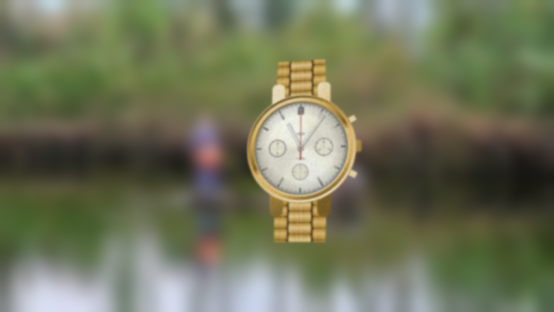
{"hour": 11, "minute": 6}
